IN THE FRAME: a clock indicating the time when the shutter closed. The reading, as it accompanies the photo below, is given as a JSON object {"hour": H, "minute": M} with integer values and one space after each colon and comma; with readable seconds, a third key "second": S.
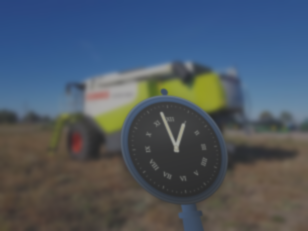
{"hour": 12, "minute": 58}
